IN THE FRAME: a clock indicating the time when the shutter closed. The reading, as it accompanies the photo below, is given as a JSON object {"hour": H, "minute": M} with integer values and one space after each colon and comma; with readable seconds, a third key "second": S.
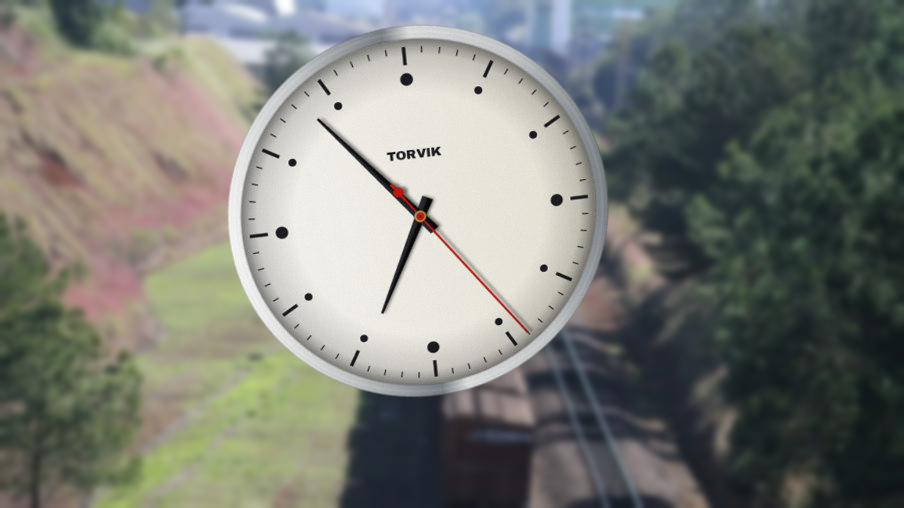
{"hour": 6, "minute": 53, "second": 24}
